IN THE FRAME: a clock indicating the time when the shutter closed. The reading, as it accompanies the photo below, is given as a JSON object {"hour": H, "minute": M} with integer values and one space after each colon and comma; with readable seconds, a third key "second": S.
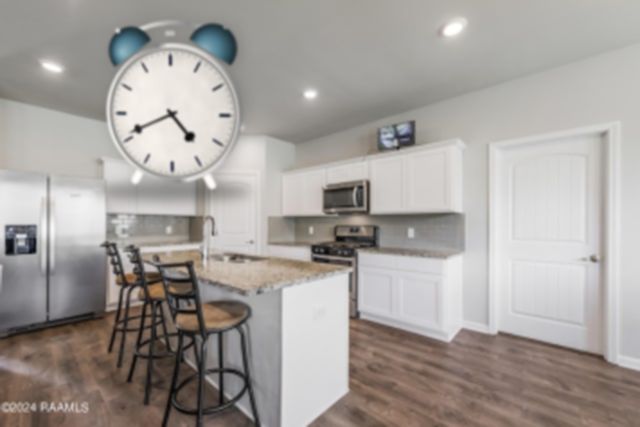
{"hour": 4, "minute": 41}
